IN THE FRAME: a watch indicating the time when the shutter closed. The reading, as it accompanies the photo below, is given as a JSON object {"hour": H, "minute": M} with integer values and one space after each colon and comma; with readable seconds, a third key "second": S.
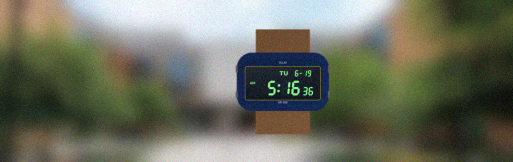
{"hour": 5, "minute": 16, "second": 36}
